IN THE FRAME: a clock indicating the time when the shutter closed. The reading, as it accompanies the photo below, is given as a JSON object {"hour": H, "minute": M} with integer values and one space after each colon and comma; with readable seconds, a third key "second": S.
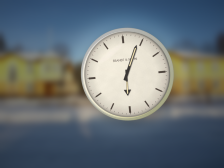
{"hour": 6, "minute": 4}
